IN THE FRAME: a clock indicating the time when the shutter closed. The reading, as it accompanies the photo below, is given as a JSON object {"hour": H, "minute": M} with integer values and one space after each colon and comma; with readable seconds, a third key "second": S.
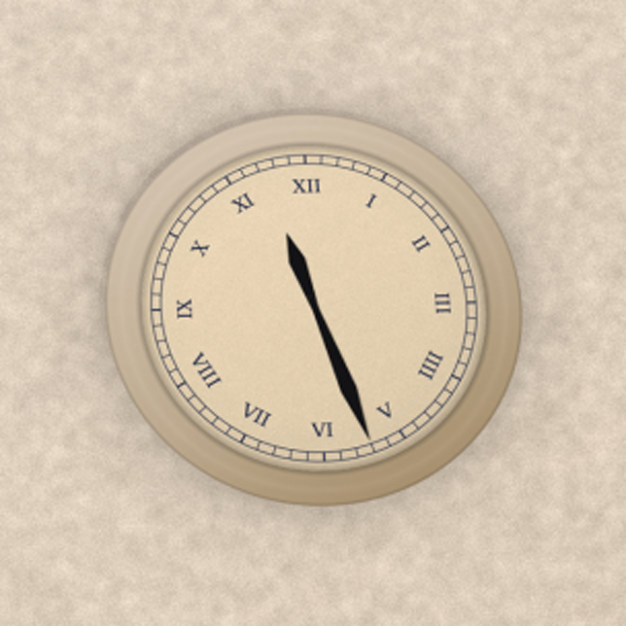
{"hour": 11, "minute": 27}
